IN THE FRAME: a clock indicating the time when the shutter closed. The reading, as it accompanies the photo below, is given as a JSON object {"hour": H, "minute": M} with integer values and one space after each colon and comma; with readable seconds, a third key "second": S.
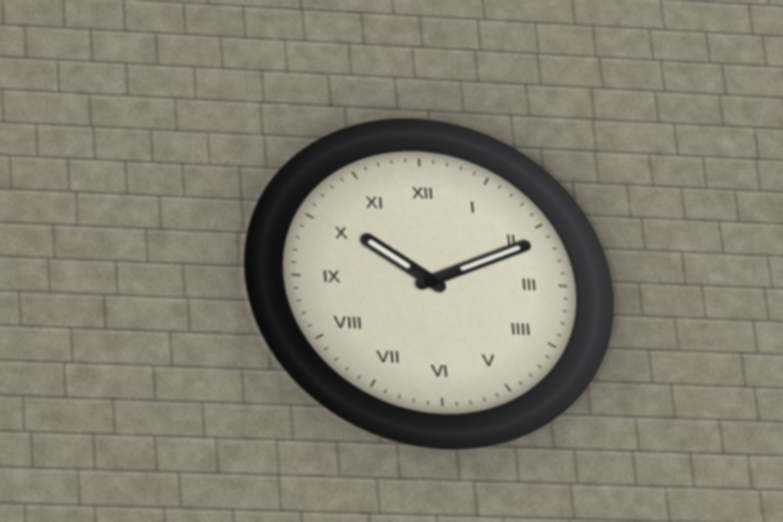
{"hour": 10, "minute": 11}
